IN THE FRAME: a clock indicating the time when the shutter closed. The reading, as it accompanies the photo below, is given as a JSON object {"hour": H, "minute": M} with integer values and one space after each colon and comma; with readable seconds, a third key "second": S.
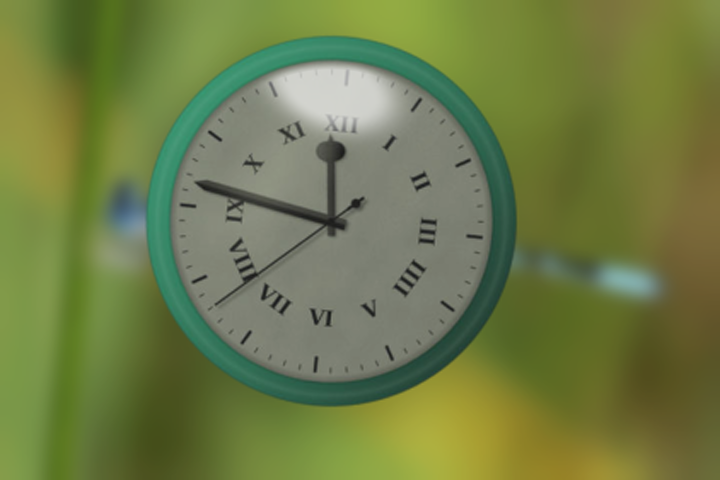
{"hour": 11, "minute": 46, "second": 38}
